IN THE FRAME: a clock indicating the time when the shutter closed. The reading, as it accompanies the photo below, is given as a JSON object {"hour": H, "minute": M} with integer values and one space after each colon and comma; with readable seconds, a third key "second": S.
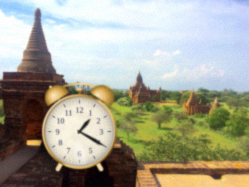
{"hour": 1, "minute": 20}
